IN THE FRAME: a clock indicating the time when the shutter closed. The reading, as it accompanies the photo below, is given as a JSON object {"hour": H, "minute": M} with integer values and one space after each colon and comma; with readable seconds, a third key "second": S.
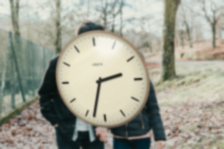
{"hour": 2, "minute": 33}
